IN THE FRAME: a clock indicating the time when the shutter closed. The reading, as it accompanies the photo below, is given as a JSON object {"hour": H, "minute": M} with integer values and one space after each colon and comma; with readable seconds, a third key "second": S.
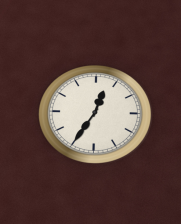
{"hour": 12, "minute": 35}
